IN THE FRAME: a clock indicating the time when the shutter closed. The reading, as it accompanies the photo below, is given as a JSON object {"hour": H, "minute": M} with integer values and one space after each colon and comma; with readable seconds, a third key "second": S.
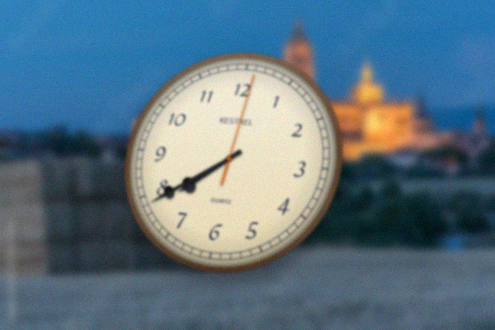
{"hour": 7, "minute": 39, "second": 1}
